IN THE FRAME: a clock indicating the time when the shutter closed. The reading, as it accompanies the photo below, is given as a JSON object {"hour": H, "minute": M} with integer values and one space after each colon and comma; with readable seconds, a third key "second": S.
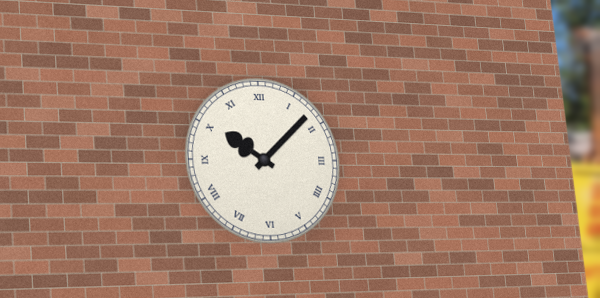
{"hour": 10, "minute": 8}
